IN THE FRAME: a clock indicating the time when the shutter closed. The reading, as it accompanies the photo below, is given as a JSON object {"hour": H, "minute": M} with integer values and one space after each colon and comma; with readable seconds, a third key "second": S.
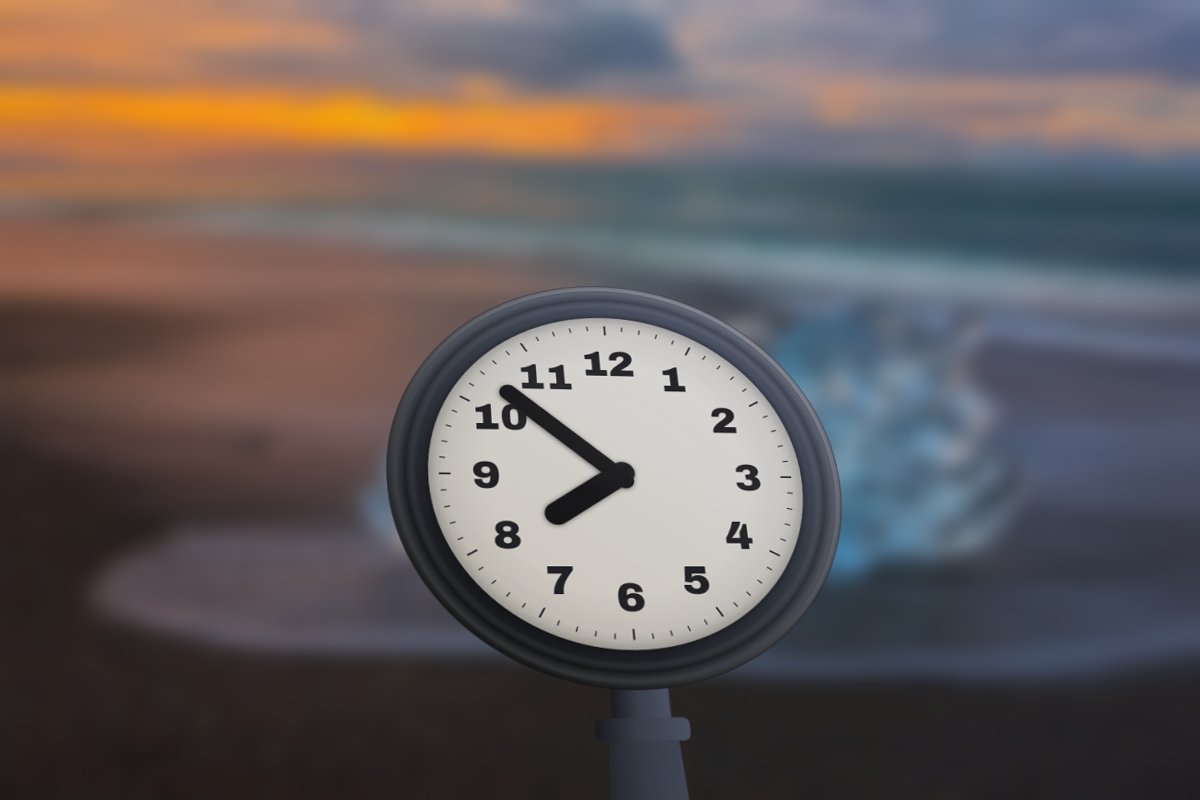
{"hour": 7, "minute": 52}
